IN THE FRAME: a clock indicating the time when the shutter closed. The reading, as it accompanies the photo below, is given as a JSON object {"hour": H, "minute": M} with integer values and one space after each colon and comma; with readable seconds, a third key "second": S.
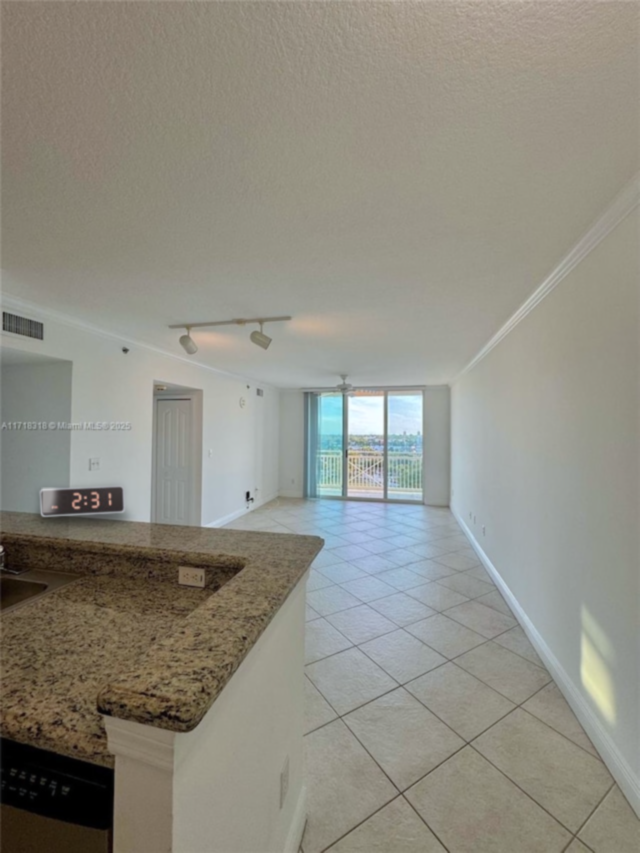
{"hour": 2, "minute": 31}
